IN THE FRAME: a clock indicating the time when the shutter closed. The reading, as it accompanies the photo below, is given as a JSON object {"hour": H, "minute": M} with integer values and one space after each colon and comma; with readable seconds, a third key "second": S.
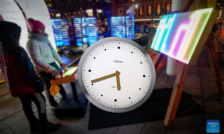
{"hour": 5, "minute": 41}
